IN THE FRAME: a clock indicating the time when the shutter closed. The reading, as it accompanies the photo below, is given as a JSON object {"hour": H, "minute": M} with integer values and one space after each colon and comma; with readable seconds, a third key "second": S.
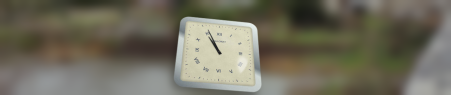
{"hour": 10, "minute": 56}
